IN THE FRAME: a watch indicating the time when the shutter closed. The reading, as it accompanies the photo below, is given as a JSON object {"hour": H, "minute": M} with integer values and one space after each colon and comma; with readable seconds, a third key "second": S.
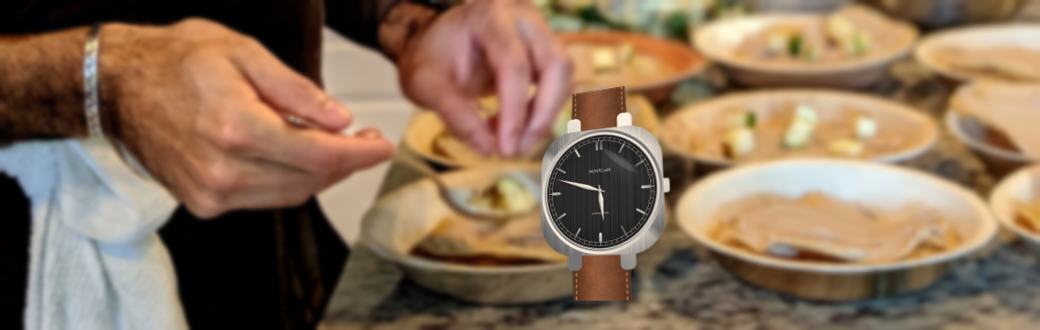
{"hour": 5, "minute": 48}
